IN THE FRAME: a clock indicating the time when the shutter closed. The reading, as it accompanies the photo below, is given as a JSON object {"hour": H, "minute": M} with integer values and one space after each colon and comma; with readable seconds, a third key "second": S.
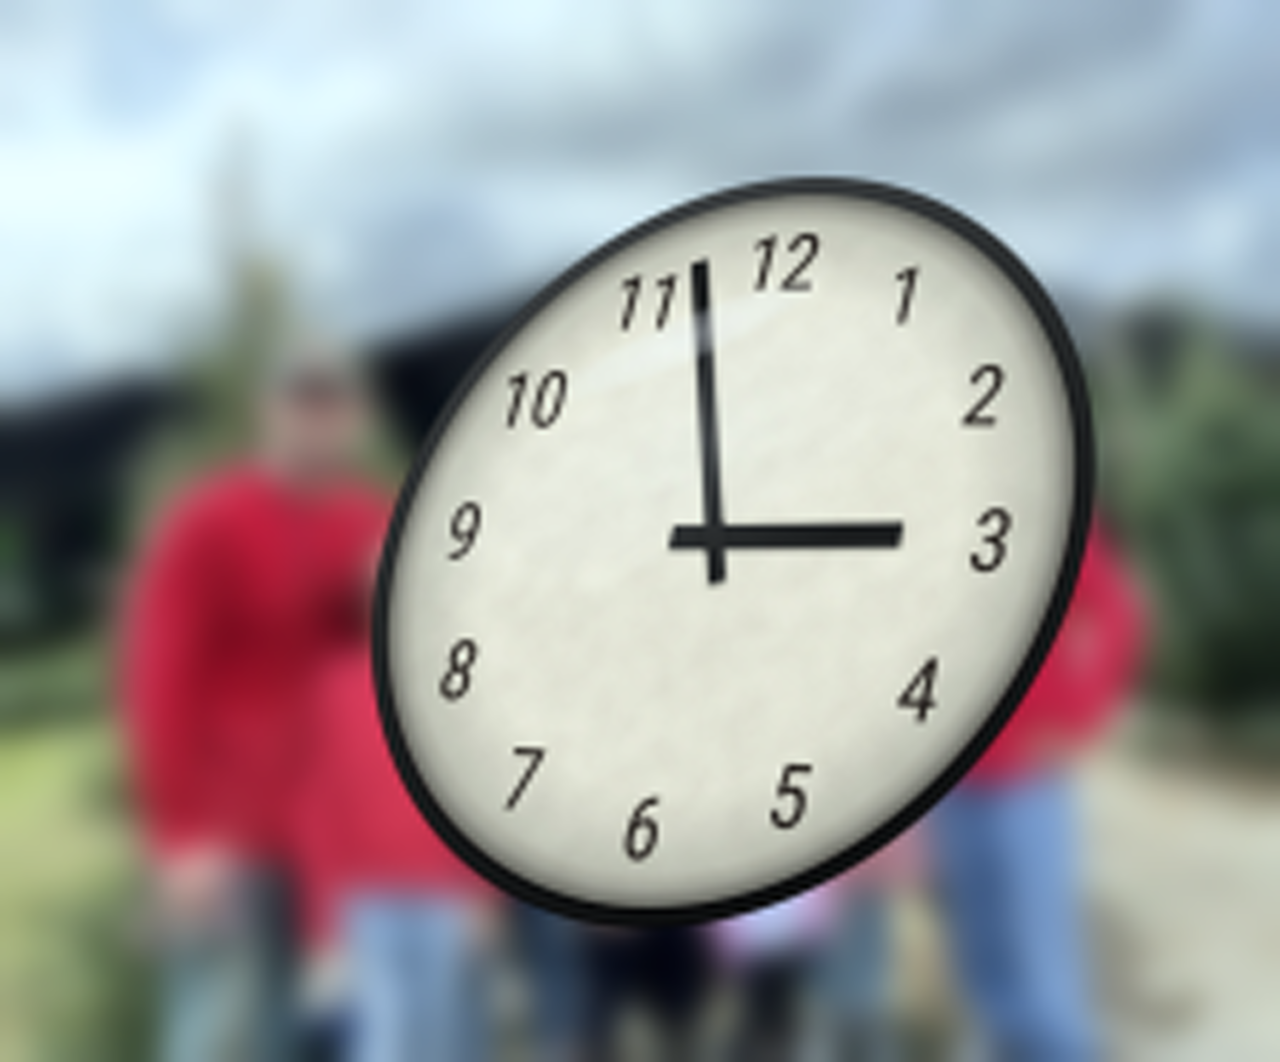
{"hour": 2, "minute": 57}
